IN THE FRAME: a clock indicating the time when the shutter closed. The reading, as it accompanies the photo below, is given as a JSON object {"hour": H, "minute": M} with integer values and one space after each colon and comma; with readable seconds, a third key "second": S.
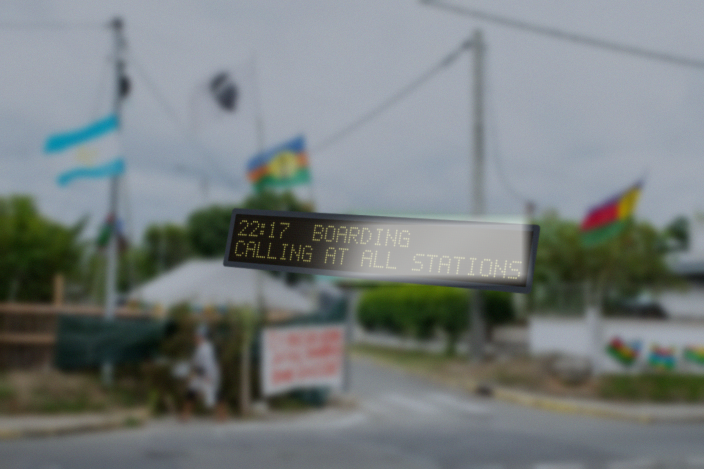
{"hour": 22, "minute": 17}
